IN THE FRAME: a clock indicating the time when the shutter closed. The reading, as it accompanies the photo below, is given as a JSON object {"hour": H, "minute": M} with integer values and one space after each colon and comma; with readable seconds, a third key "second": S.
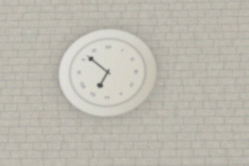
{"hour": 6, "minute": 52}
